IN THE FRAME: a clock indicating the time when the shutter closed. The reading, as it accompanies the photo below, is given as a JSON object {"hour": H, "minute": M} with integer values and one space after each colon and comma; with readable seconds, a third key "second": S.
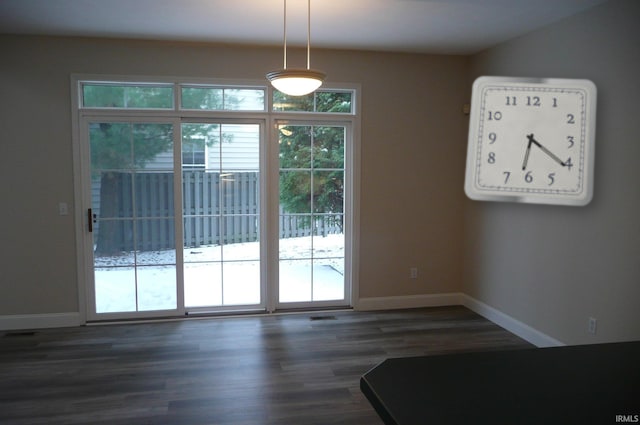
{"hour": 6, "minute": 21}
